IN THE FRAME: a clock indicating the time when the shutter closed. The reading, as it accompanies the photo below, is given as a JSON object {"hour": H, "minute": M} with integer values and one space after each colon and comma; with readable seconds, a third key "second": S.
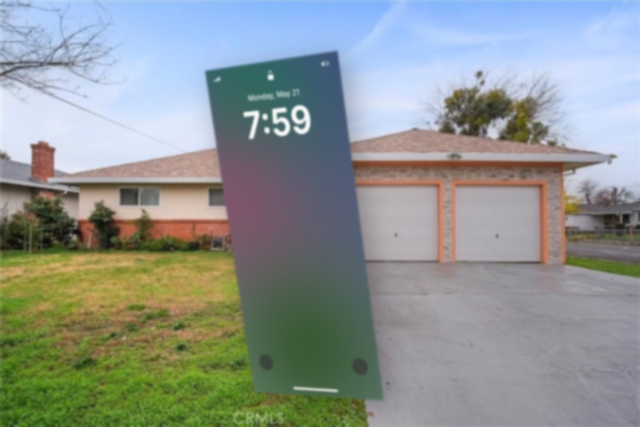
{"hour": 7, "minute": 59}
